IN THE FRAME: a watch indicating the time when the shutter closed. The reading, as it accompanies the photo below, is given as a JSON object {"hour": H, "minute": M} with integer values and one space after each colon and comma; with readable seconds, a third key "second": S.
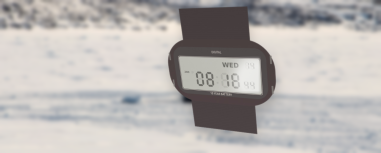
{"hour": 8, "minute": 18, "second": 44}
